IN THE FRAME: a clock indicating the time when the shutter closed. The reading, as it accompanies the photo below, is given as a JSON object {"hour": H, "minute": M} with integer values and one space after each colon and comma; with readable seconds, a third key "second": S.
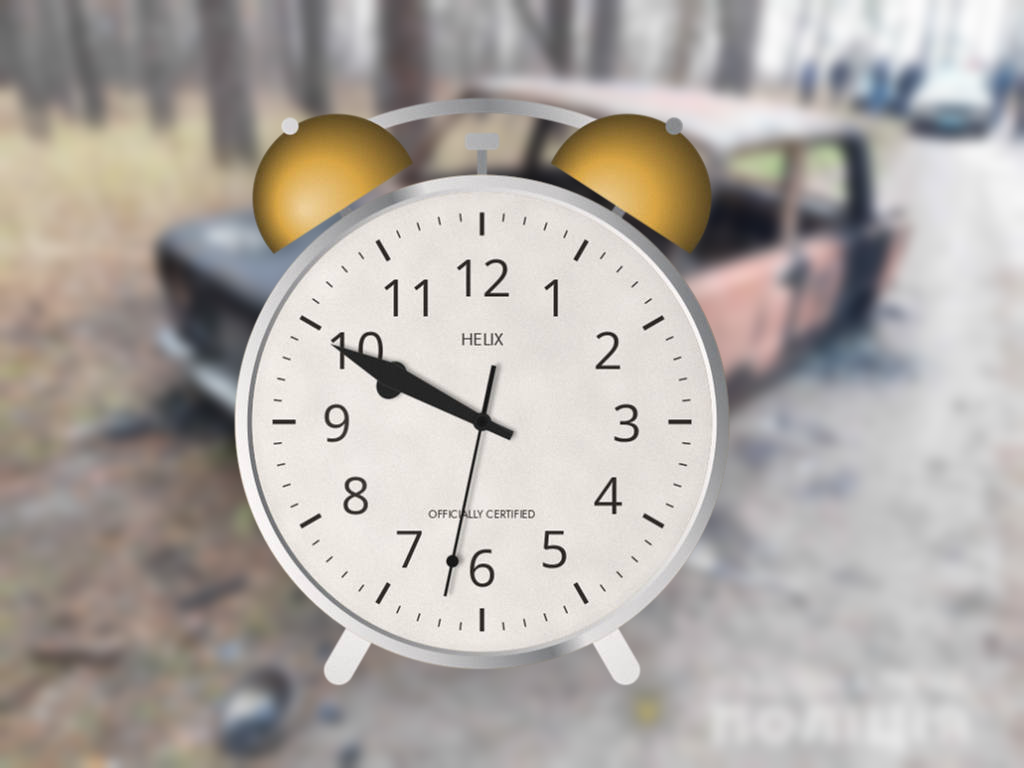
{"hour": 9, "minute": 49, "second": 32}
